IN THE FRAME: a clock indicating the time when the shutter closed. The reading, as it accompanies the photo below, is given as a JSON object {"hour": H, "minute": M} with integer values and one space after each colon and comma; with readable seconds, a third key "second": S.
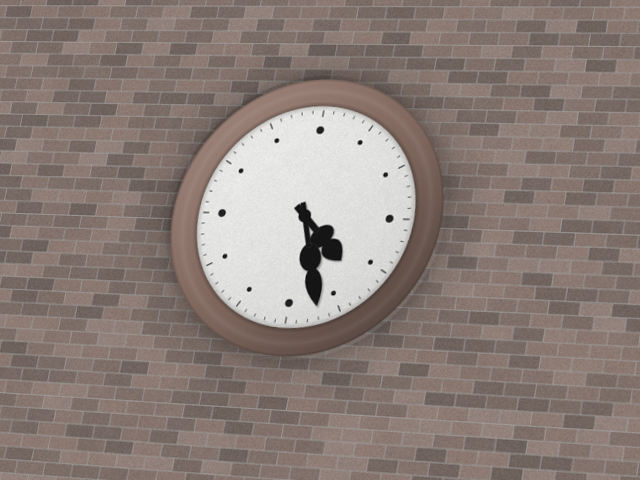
{"hour": 4, "minute": 27}
